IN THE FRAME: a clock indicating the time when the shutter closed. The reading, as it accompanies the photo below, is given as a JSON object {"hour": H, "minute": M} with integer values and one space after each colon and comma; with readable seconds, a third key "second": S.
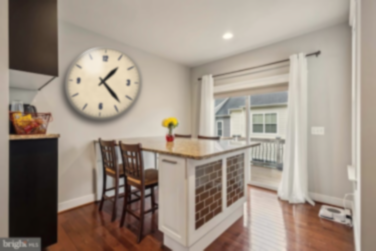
{"hour": 1, "minute": 23}
